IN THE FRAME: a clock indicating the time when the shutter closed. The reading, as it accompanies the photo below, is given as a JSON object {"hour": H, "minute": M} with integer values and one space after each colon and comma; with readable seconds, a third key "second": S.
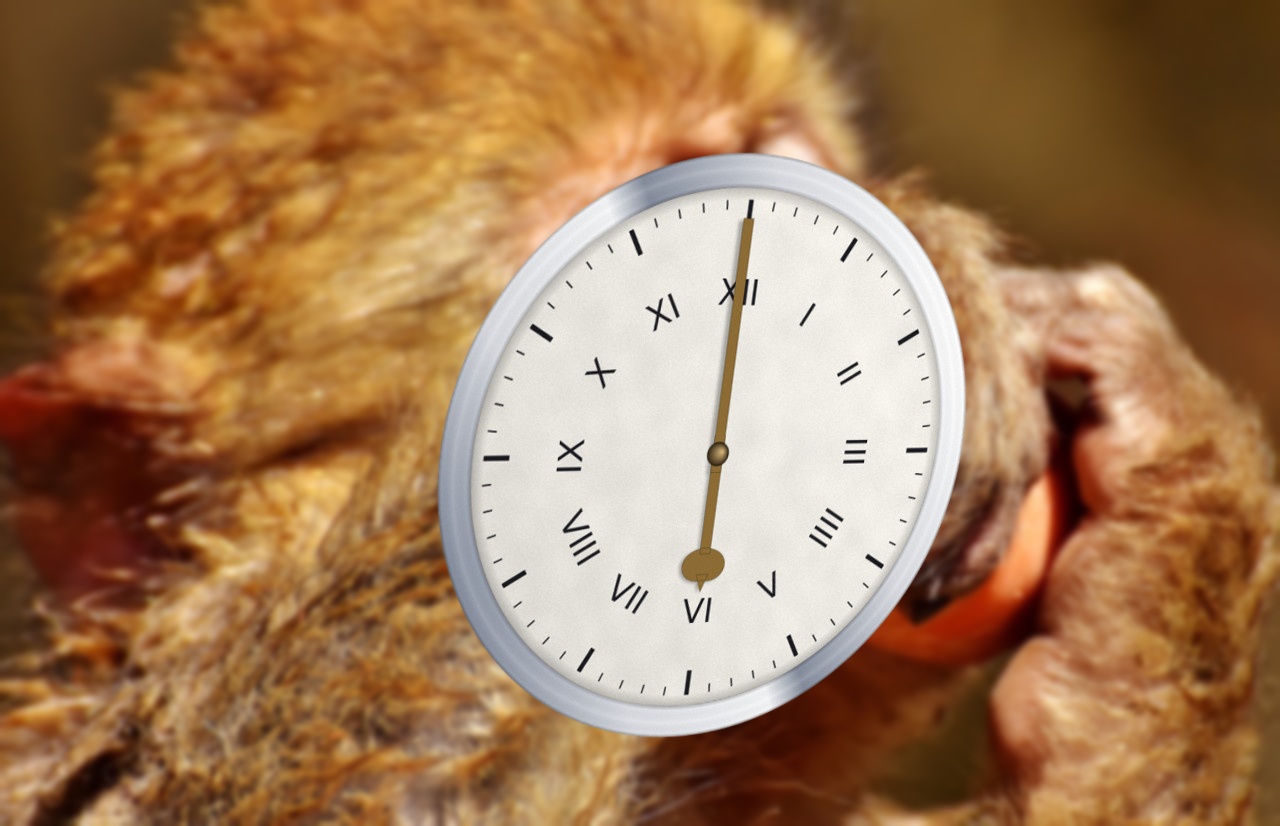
{"hour": 6, "minute": 0}
